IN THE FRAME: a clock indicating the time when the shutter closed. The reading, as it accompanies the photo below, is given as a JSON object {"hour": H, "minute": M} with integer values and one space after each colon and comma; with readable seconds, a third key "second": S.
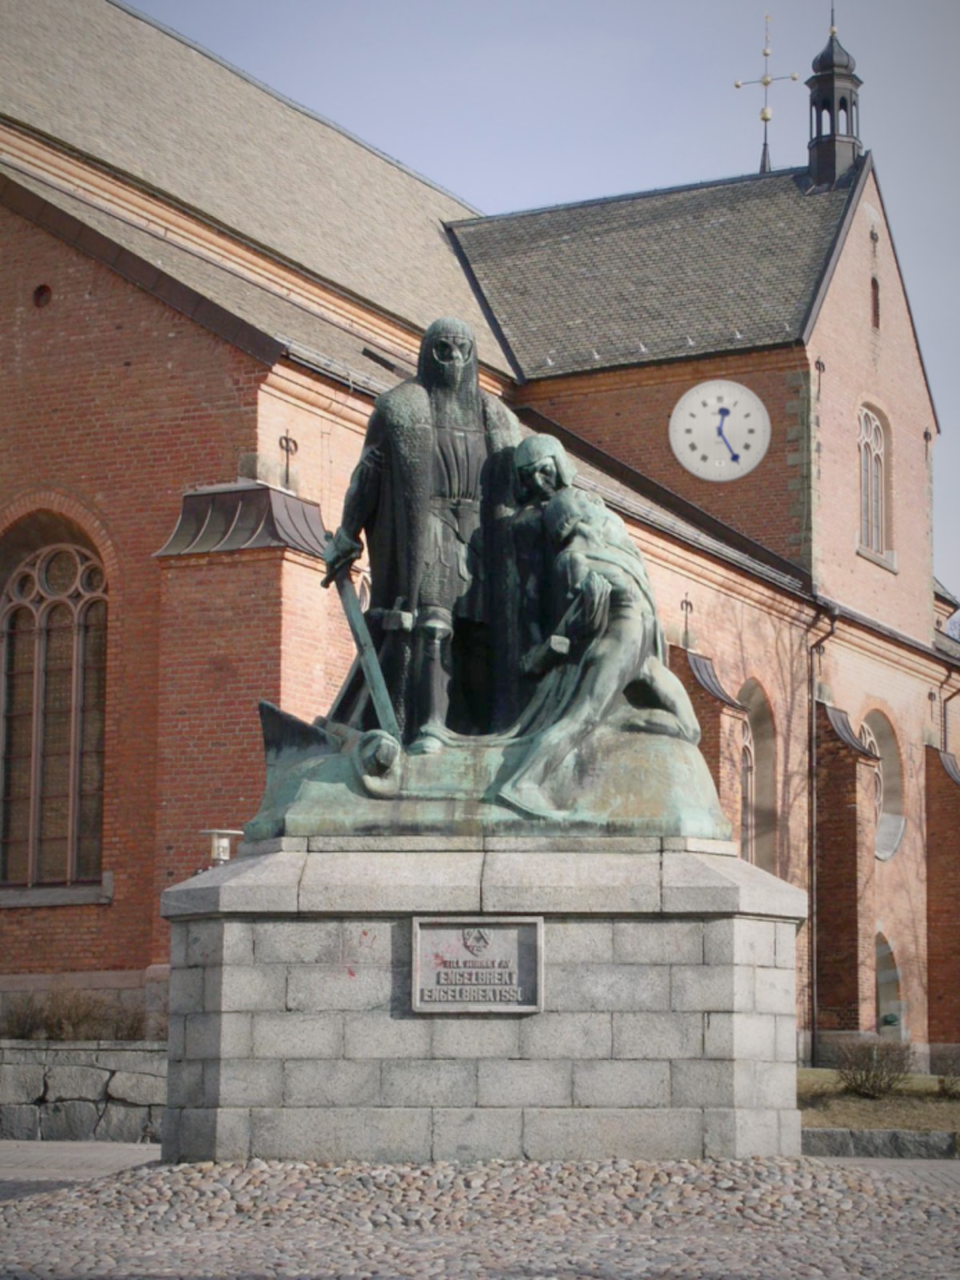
{"hour": 12, "minute": 25}
